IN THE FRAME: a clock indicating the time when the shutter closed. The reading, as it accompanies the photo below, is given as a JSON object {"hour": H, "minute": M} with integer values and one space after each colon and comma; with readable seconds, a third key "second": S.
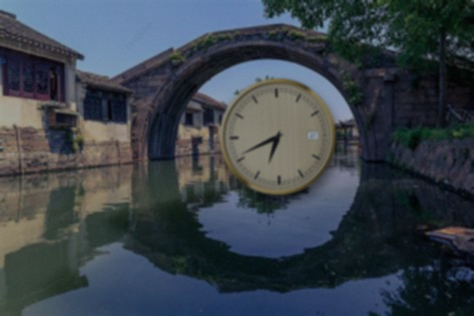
{"hour": 6, "minute": 41}
